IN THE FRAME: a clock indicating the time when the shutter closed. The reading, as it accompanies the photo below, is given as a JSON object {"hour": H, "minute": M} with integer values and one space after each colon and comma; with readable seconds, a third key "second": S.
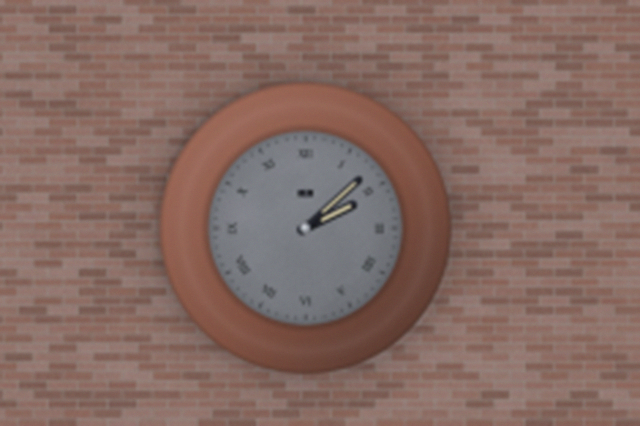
{"hour": 2, "minute": 8}
